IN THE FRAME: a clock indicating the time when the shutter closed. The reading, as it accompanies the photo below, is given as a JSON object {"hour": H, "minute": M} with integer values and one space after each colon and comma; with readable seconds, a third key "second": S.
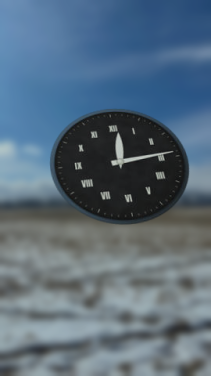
{"hour": 12, "minute": 14}
